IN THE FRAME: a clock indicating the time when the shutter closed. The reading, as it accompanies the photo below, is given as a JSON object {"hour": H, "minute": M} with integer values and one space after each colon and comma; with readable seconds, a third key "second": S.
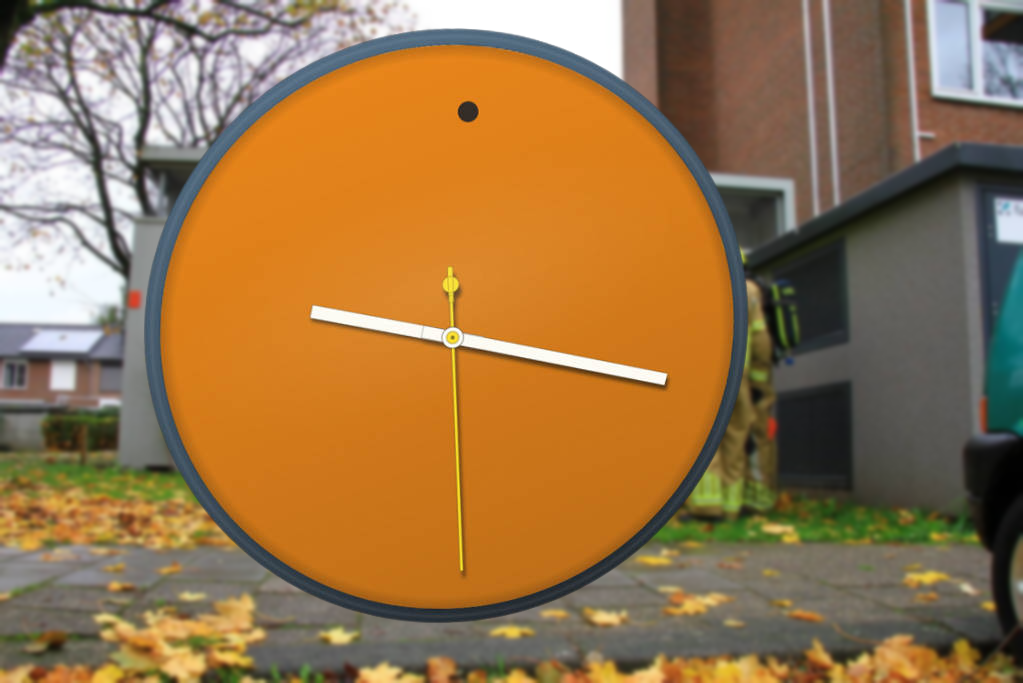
{"hour": 9, "minute": 16, "second": 29}
